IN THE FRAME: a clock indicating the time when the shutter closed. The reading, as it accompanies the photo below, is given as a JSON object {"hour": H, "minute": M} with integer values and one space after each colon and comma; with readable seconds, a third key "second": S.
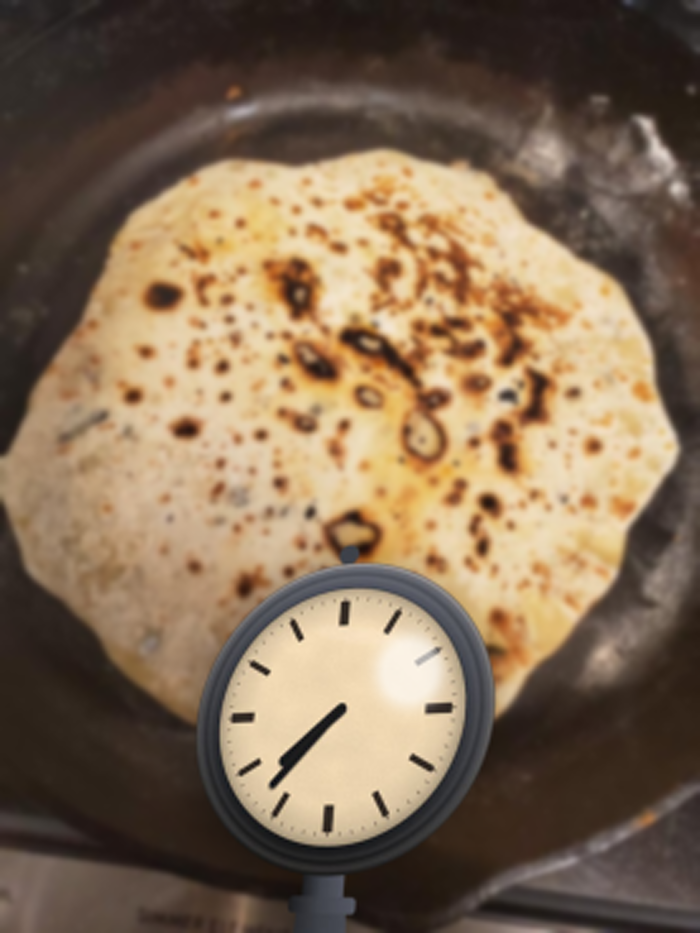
{"hour": 7, "minute": 37}
